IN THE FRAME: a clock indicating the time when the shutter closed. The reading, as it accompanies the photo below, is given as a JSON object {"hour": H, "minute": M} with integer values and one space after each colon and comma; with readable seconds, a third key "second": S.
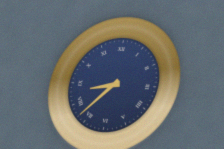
{"hour": 8, "minute": 37}
